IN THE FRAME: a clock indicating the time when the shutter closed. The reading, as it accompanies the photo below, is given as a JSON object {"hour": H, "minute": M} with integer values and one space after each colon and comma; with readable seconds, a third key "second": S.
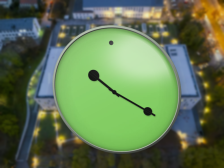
{"hour": 10, "minute": 20}
